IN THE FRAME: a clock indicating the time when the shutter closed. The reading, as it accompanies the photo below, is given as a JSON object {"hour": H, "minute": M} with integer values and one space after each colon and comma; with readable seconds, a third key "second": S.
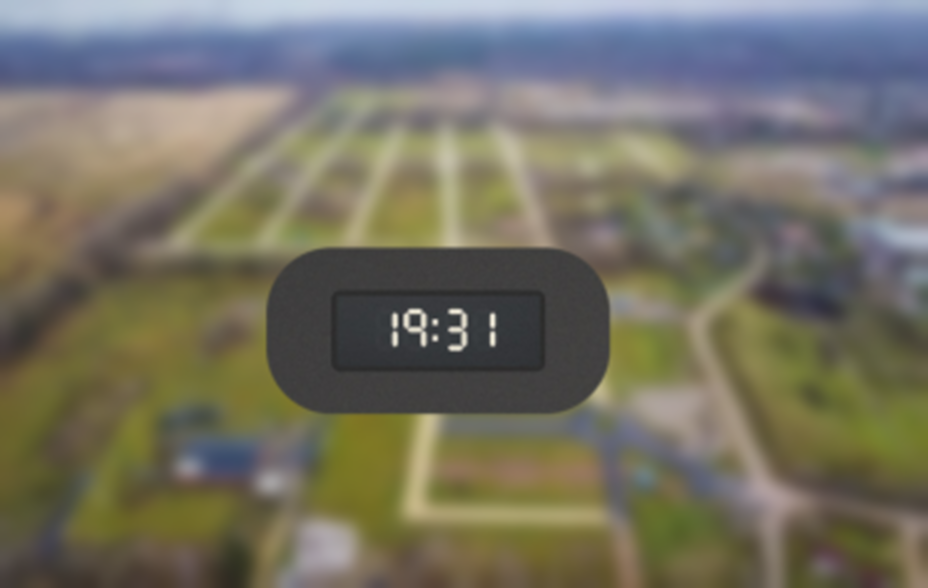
{"hour": 19, "minute": 31}
